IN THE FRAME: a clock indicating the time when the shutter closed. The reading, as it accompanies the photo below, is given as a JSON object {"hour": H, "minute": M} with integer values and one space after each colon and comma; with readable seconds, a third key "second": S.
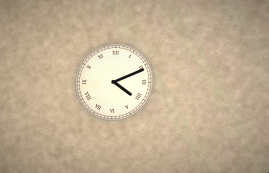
{"hour": 4, "minute": 11}
